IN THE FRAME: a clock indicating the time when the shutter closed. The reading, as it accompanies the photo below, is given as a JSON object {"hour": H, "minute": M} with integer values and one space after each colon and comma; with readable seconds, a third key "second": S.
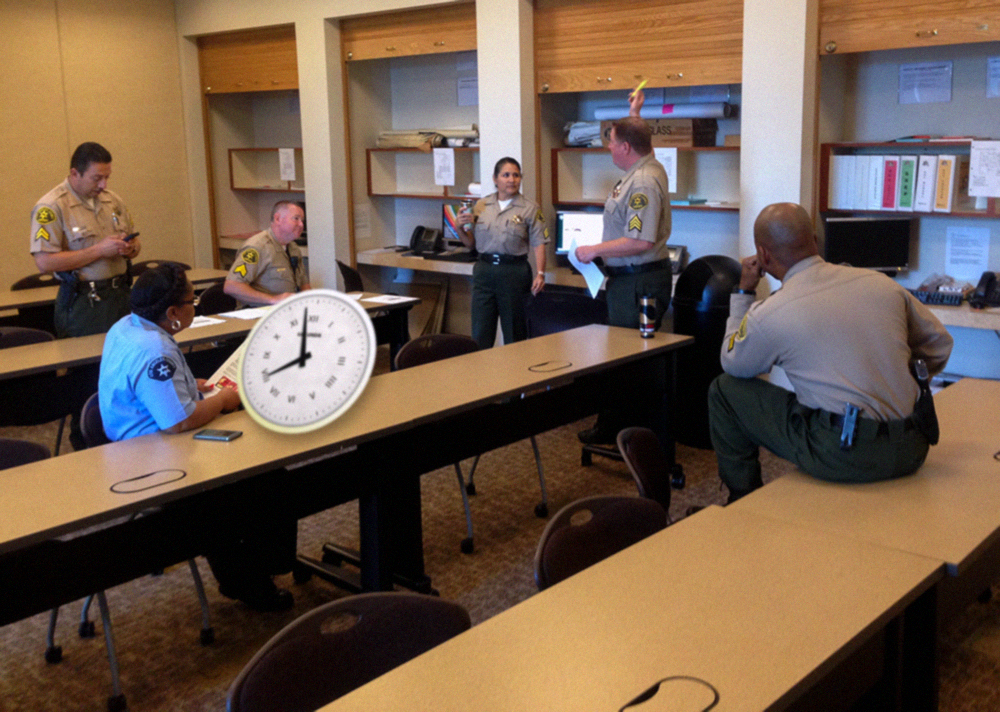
{"hour": 7, "minute": 58}
